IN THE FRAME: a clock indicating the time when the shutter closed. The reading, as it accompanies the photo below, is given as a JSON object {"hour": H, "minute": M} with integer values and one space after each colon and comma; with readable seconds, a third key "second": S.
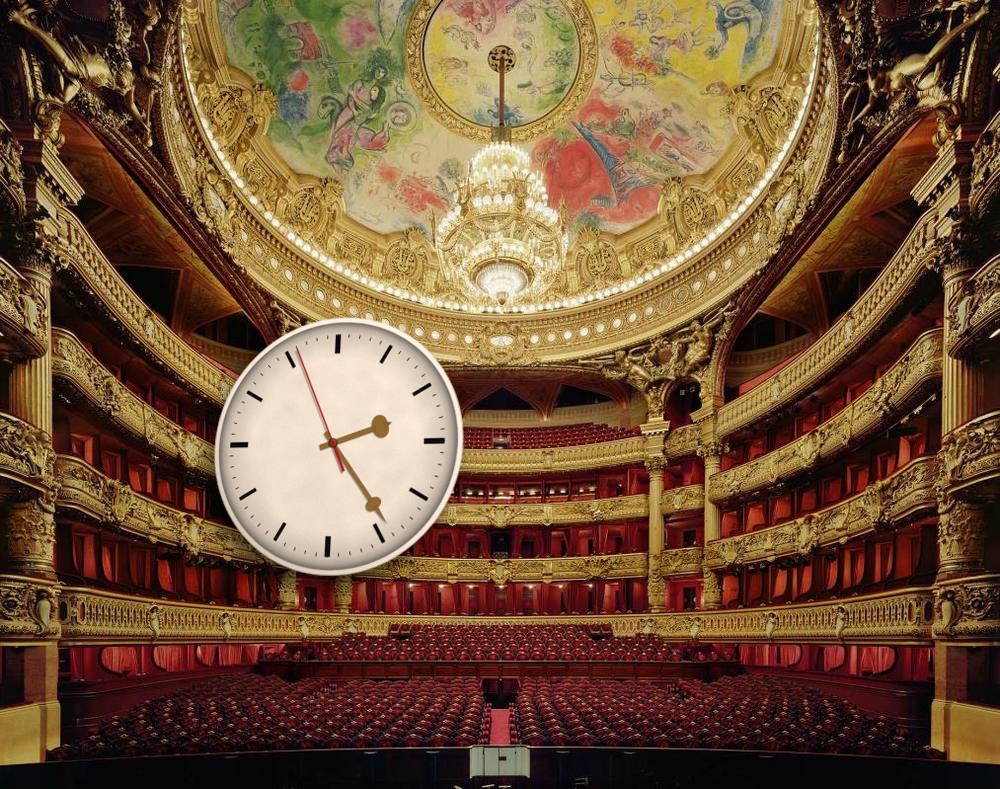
{"hour": 2, "minute": 23, "second": 56}
